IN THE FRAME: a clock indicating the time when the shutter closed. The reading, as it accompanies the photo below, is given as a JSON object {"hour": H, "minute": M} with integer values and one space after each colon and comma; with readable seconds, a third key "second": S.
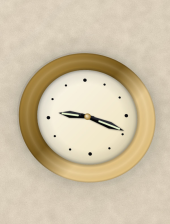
{"hour": 9, "minute": 19}
